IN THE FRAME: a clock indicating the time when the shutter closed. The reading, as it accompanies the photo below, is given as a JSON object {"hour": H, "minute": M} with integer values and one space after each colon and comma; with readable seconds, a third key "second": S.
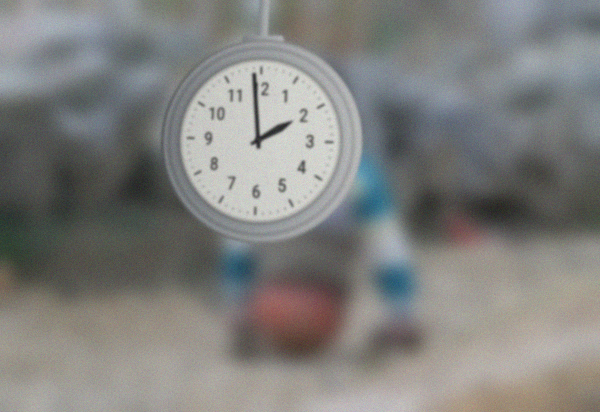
{"hour": 1, "minute": 59}
